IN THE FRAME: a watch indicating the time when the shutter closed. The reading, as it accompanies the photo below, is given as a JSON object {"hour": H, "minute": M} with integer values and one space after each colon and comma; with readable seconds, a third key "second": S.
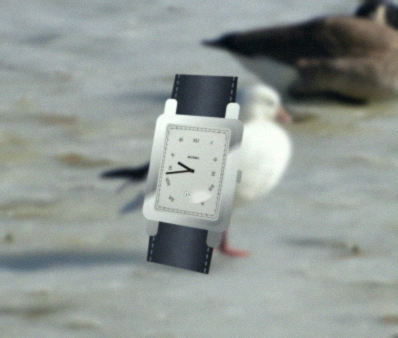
{"hour": 9, "minute": 43}
